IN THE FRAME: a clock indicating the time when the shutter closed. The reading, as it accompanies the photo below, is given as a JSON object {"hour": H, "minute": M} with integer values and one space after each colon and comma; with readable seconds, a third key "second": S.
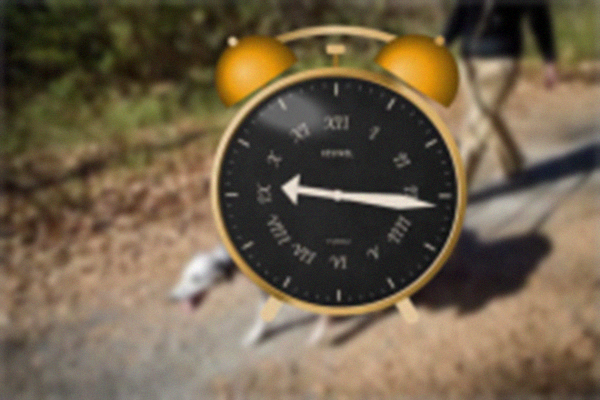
{"hour": 9, "minute": 16}
